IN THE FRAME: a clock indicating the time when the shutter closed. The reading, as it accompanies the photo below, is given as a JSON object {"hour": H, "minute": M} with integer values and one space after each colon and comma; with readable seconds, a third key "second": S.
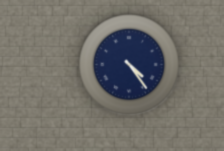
{"hour": 4, "minute": 24}
